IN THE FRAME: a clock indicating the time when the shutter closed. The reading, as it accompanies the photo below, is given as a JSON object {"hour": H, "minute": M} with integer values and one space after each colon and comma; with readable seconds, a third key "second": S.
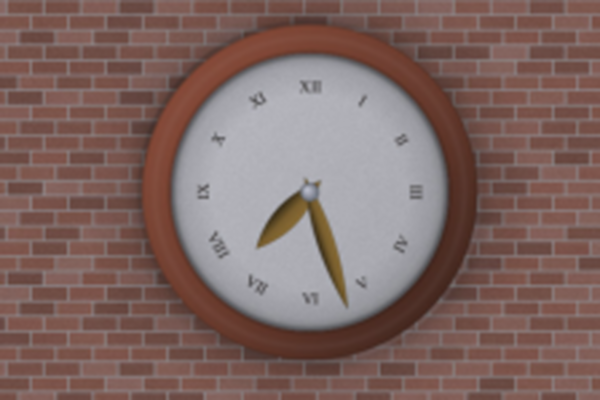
{"hour": 7, "minute": 27}
